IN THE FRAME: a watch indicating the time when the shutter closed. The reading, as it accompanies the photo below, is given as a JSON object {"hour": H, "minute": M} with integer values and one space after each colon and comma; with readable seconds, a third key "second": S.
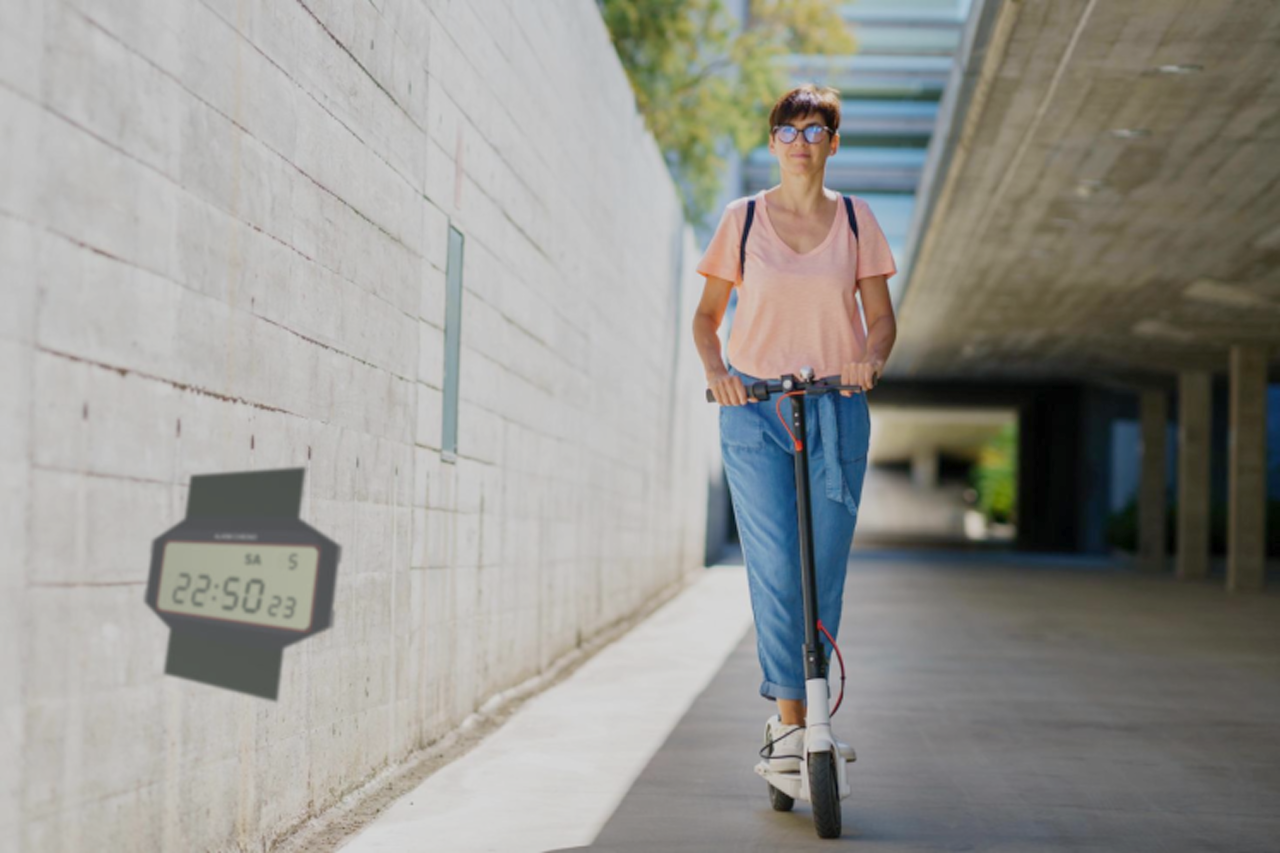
{"hour": 22, "minute": 50, "second": 23}
